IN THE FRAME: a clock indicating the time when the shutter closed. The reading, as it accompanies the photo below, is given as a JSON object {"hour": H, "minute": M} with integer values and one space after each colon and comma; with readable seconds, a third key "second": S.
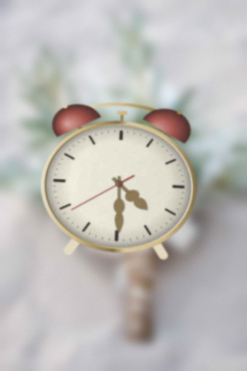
{"hour": 4, "minute": 29, "second": 39}
